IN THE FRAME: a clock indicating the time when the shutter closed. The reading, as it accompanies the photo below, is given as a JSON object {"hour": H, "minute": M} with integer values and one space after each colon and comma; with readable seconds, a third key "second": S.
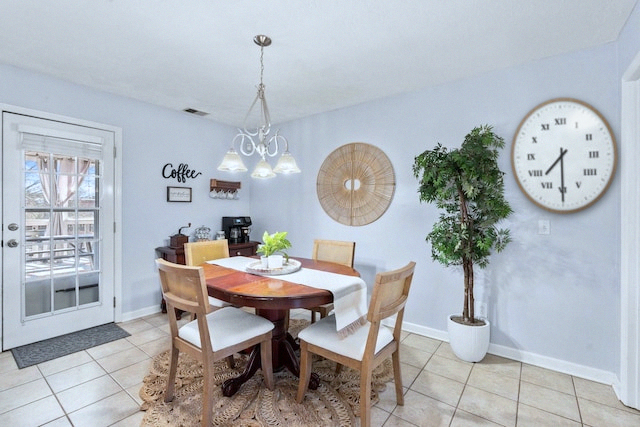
{"hour": 7, "minute": 30}
